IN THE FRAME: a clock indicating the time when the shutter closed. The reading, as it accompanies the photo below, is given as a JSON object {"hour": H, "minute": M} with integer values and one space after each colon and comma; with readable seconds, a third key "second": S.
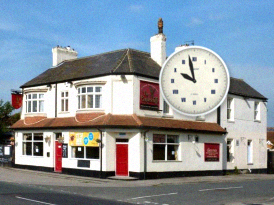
{"hour": 9, "minute": 58}
